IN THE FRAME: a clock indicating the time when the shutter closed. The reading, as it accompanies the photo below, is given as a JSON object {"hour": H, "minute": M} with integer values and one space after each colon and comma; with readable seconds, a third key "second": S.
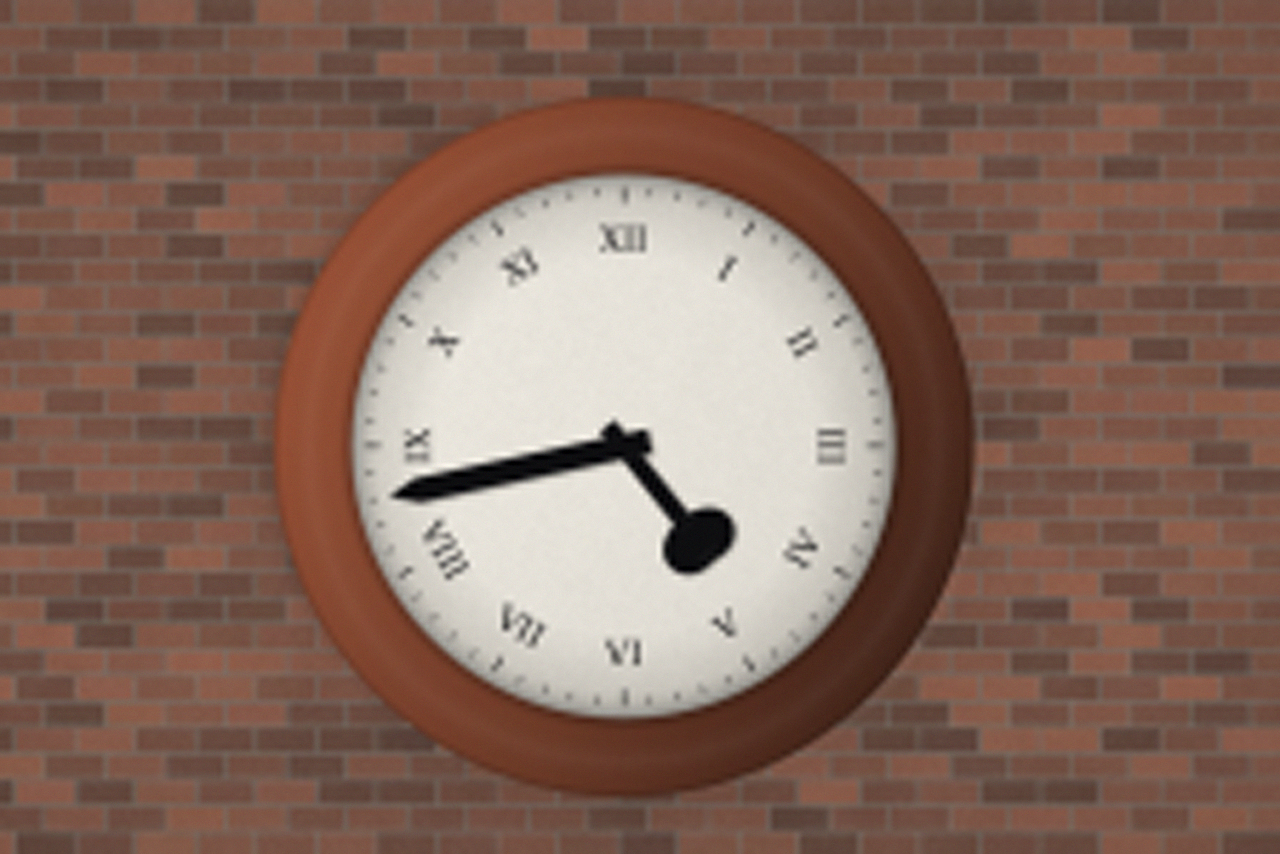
{"hour": 4, "minute": 43}
